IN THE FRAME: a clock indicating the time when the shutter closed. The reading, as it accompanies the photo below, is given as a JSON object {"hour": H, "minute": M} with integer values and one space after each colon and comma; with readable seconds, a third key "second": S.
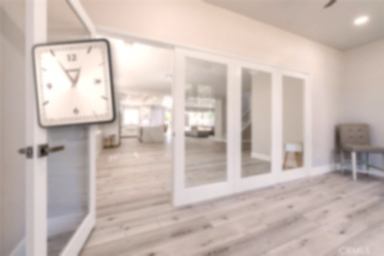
{"hour": 12, "minute": 55}
